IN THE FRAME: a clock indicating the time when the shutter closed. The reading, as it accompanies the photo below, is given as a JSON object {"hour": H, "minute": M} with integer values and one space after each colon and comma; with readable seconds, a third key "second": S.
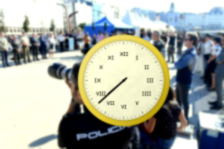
{"hour": 7, "minute": 38}
